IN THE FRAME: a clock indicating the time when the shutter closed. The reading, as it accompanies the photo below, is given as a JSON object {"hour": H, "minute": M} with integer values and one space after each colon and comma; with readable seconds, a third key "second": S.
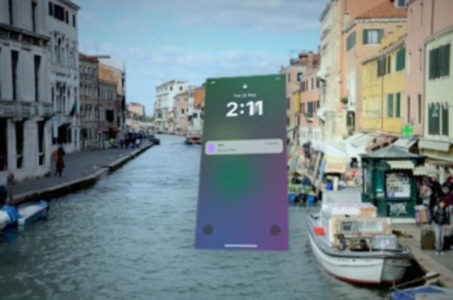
{"hour": 2, "minute": 11}
